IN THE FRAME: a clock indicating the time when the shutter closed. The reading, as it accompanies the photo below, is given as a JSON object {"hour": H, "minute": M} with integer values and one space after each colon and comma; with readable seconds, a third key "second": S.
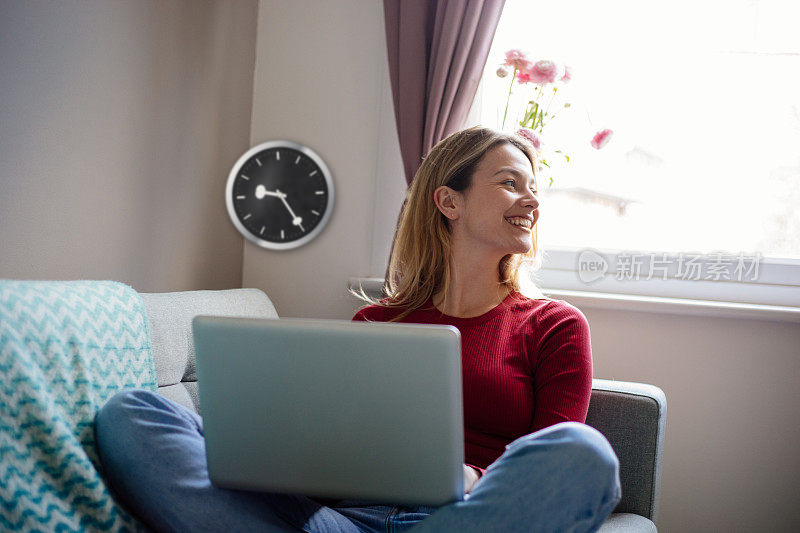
{"hour": 9, "minute": 25}
